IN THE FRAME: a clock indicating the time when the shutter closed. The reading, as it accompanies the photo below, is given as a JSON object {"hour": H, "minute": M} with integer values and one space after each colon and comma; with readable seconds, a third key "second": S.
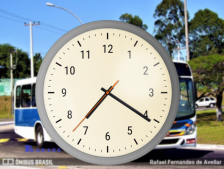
{"hour": 7, "minute": 20, "second": 37}
